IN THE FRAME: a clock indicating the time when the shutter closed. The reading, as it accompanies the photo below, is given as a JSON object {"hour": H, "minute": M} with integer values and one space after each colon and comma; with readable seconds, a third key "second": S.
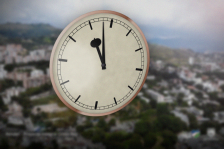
{"hour": 10, "minute": 58}
